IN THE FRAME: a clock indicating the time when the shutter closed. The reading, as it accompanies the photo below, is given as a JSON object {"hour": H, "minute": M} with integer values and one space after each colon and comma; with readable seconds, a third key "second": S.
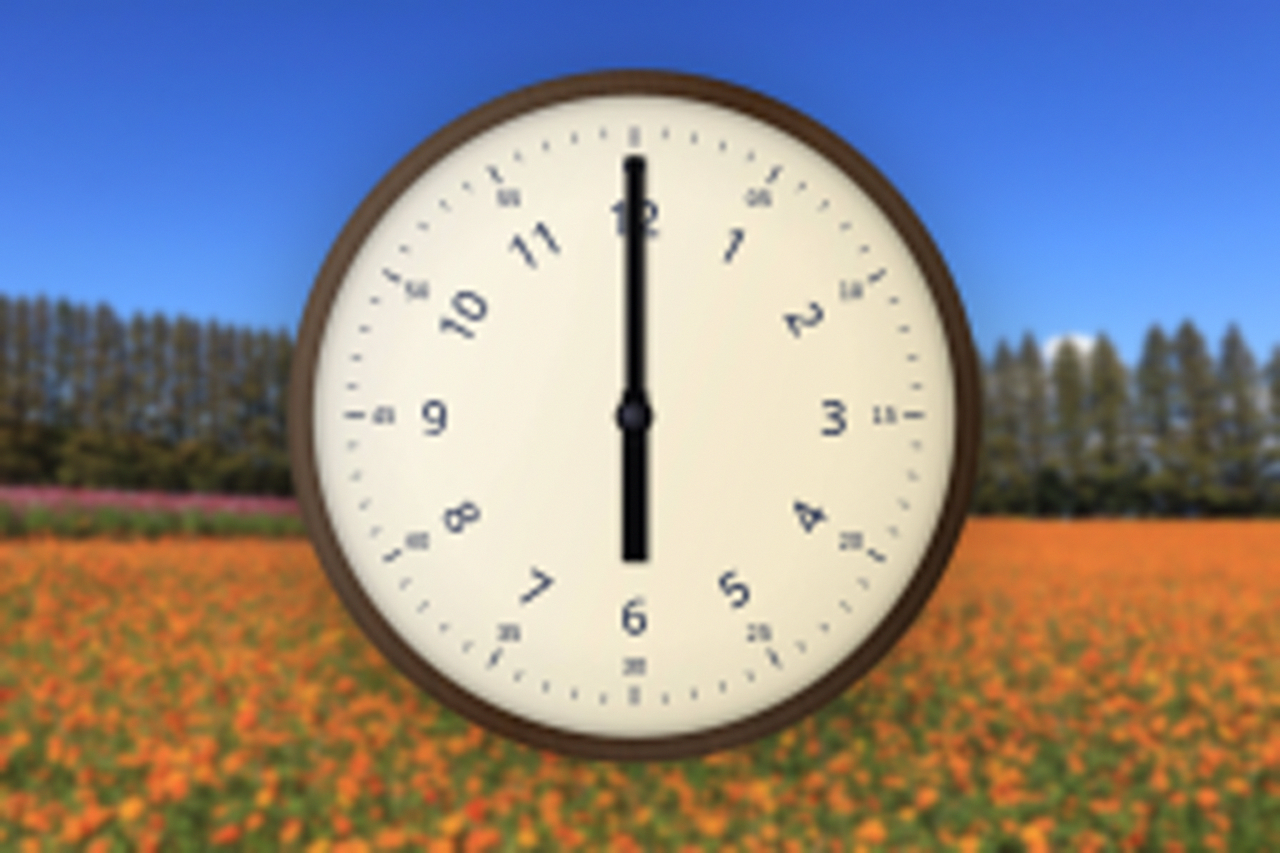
{"hour": 6, "minute": 0}
